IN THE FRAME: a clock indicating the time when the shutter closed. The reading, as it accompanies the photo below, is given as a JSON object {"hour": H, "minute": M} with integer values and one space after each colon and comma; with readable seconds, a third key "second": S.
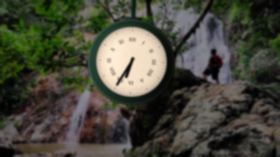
{"hour": 6, "minute": 35}
